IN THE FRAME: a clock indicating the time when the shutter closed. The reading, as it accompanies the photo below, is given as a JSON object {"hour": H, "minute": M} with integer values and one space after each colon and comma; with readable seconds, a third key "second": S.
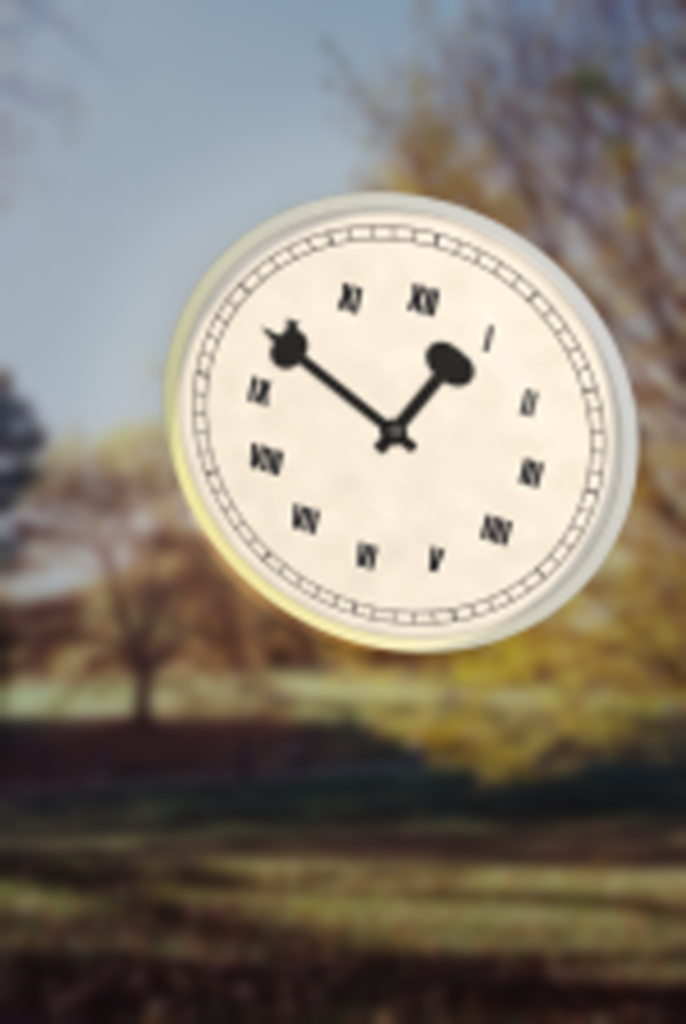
{"hour": 12, "minute": 49}
